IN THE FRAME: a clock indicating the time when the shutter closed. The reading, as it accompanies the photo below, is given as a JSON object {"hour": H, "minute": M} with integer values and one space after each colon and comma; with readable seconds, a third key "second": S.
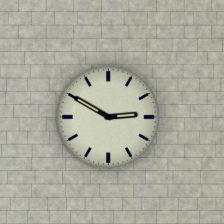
{"hour": 2, "minute": 50}
